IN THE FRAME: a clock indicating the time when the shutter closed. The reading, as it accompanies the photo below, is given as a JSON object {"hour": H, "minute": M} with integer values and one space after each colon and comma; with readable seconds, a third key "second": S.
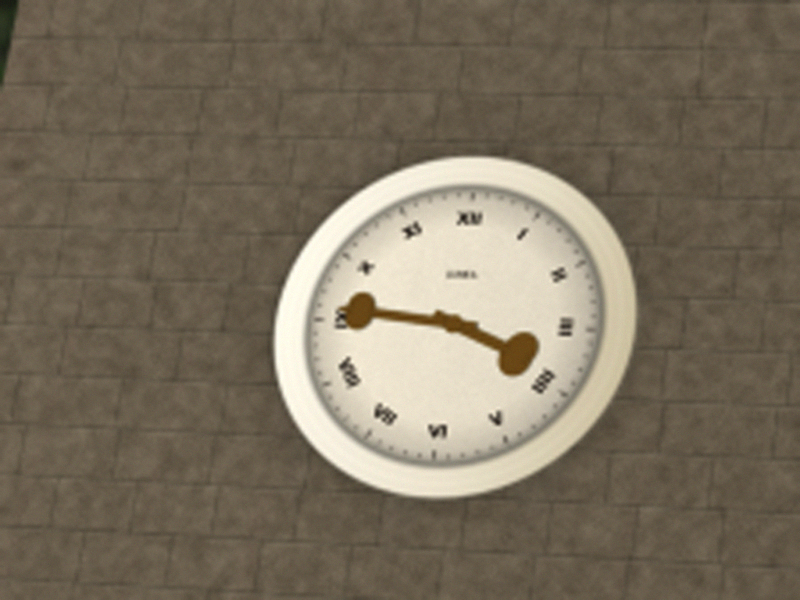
{"hour": 3, "minute": 46}
